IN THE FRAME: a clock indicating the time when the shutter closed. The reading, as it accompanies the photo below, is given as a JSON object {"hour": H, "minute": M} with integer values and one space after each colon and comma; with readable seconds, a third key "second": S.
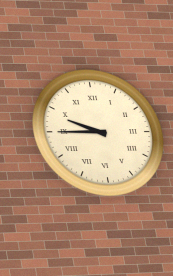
{"hour": 9, "minute": 45}
